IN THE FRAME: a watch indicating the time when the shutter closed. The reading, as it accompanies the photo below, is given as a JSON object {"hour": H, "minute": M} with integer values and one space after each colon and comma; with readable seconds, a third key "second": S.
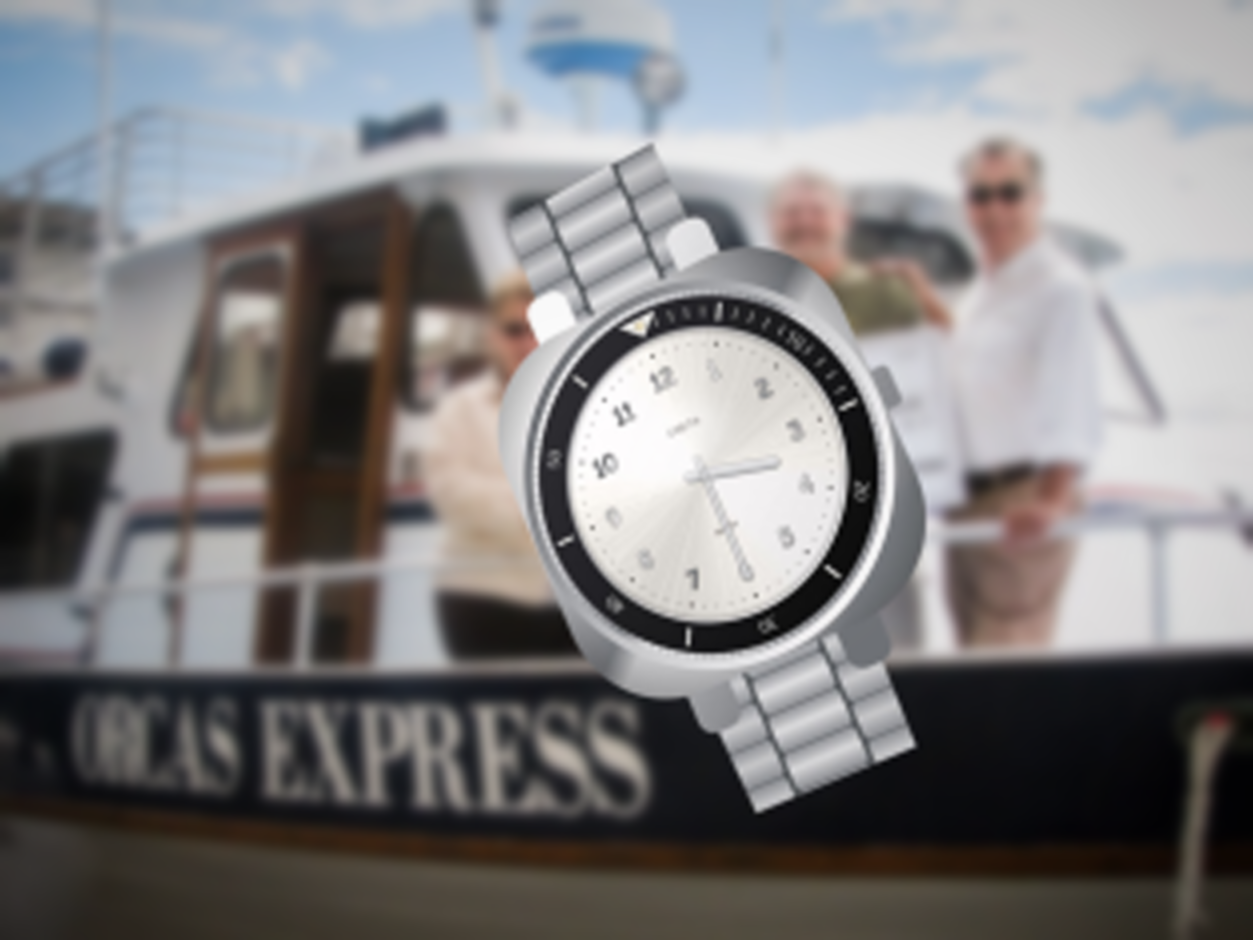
{"hour": 3, "minute": 30}
